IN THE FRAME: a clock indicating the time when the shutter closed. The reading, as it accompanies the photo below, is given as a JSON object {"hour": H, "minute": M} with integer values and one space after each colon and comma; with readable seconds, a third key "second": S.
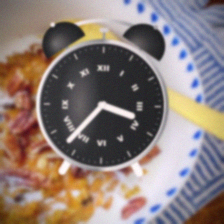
{"hour": 3, "minute": 37}
